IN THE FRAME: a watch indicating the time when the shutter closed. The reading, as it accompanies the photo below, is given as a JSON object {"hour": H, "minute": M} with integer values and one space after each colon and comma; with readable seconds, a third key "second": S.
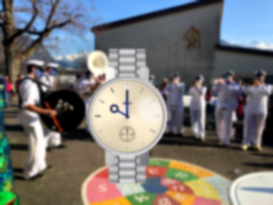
{"hour": 10, "minute": 0}
